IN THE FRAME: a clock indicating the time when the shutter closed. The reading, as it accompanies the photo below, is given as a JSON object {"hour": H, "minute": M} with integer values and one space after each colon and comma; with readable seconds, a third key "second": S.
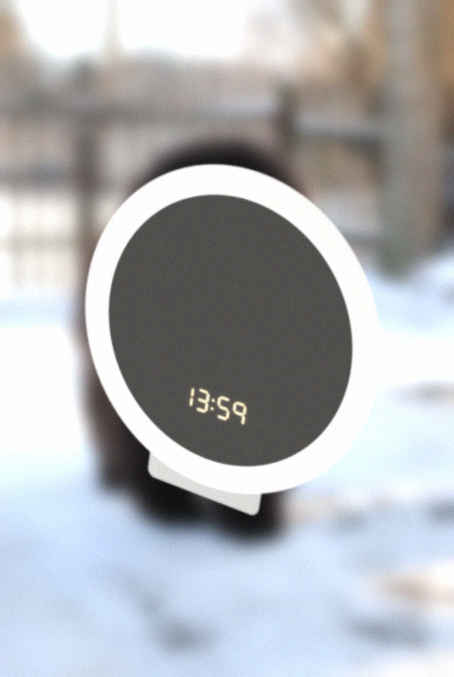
{"hour": 13, "minute": 59}
